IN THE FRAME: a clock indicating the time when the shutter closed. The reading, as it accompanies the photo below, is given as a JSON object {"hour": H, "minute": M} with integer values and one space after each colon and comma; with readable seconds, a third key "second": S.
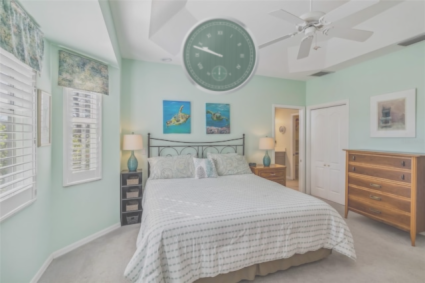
{"hour": 9, "minute": 48}
